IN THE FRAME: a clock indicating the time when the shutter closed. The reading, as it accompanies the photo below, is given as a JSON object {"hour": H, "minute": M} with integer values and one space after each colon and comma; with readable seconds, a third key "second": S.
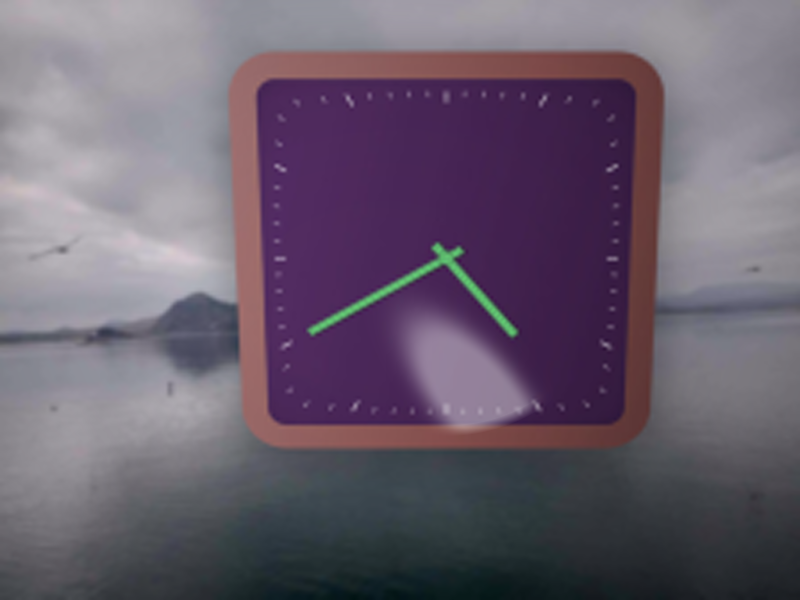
{"hour": 4, "minute": 40}
